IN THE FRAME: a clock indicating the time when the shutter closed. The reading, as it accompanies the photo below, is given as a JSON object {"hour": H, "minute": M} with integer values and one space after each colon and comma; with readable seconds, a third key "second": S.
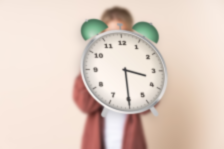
{"hour": 3, "minute": 30}
